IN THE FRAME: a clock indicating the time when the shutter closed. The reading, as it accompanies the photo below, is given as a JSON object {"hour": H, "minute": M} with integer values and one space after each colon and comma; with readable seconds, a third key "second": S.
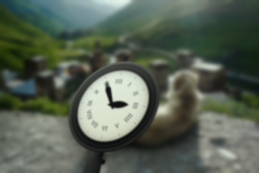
{"hour": 2, "minute": 55}
